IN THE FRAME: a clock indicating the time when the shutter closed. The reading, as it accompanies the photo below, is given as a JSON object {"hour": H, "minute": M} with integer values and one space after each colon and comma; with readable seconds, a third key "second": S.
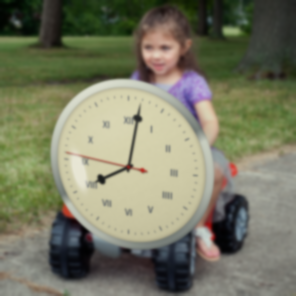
{"hour": 8, "minute": 1, "second": 46}
